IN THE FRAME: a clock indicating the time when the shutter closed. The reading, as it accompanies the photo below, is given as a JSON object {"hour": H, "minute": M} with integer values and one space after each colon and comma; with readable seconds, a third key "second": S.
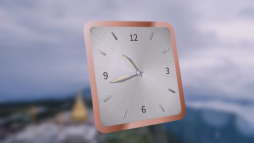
{"hour": 10, "minute": 43}
